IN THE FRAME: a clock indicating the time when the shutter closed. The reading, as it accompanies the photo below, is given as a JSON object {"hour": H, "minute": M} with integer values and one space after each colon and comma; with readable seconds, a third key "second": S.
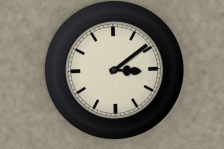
{"hour": 3, "minute": 9}
